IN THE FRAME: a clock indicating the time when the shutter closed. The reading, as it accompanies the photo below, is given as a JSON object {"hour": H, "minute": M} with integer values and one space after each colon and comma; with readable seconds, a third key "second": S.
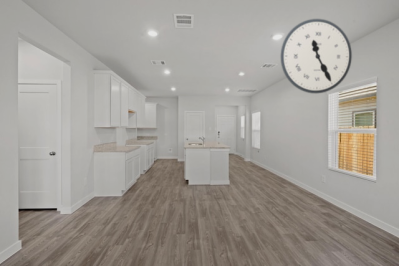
{"hour": 11, "minute": 25}
